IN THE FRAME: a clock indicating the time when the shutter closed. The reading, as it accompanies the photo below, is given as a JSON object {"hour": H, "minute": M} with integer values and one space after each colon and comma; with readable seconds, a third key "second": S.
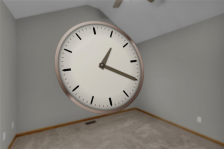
{"hour": 1, "minute": 20}
